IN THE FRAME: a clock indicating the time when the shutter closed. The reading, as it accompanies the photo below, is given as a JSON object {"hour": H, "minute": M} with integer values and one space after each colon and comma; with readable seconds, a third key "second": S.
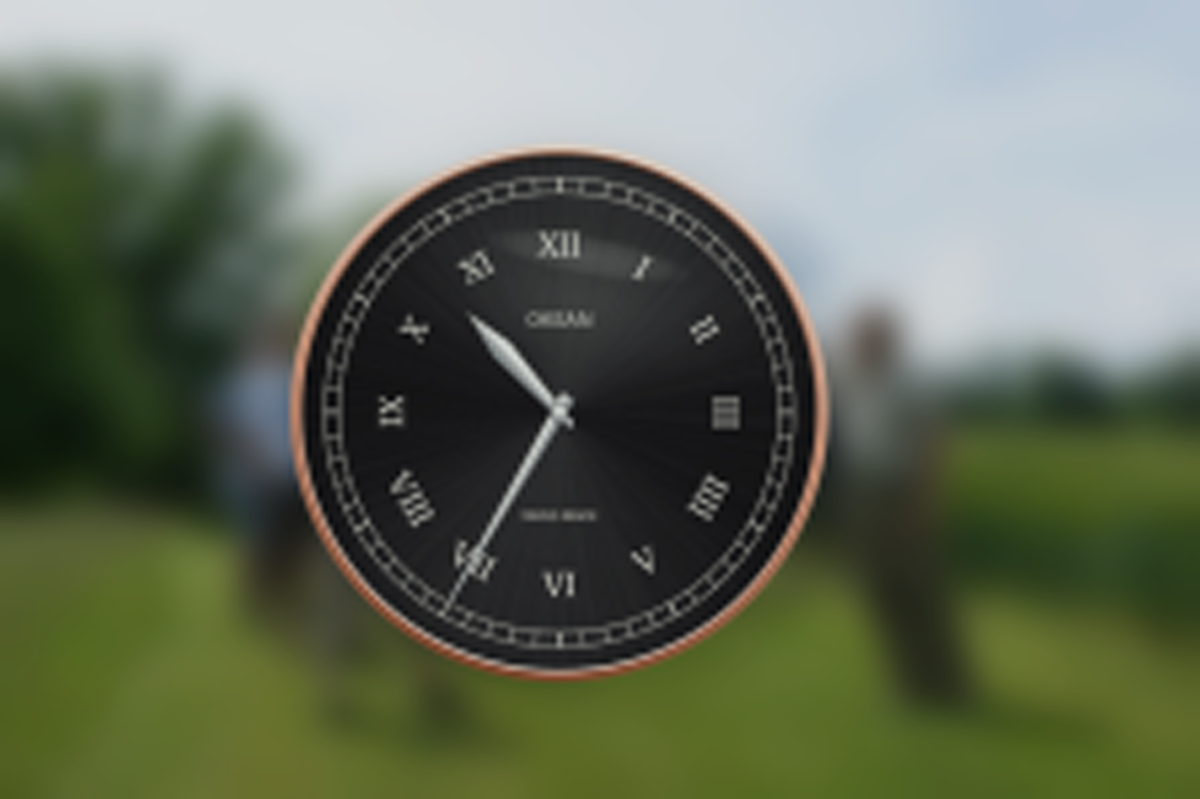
{"hour": 10, "minute": 35}
